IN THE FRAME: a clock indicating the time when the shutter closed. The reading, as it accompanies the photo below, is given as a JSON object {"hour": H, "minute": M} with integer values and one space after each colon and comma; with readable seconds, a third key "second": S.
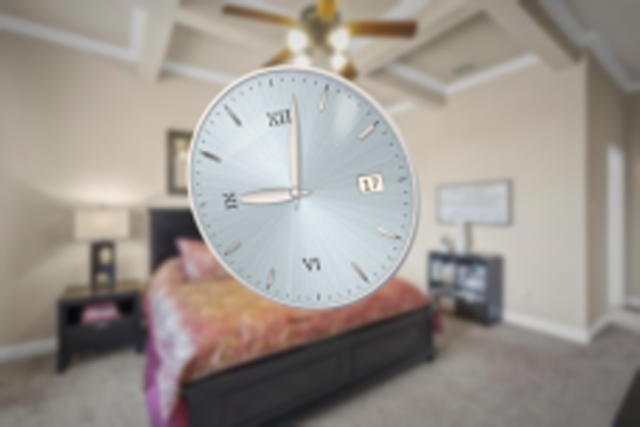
{"hour": 9, "minute": 2}
